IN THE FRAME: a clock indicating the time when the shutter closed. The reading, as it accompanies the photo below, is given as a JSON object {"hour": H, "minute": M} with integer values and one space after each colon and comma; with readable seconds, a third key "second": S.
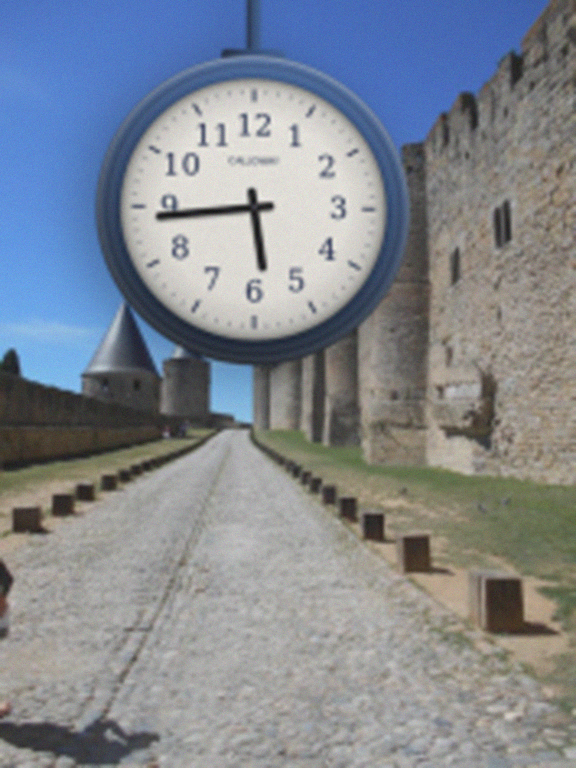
{"hour": 5, "minute": 44}
